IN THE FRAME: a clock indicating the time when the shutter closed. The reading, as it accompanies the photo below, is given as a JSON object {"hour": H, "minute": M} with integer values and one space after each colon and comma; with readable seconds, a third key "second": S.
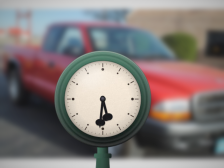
{"hour": 5, "minute": 31}
